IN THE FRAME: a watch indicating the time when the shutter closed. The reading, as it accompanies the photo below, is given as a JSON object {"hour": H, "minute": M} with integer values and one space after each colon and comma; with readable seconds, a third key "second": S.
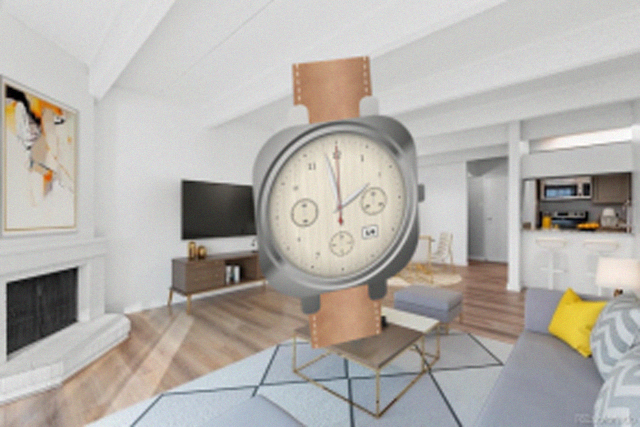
{"hour": 1, "minute": 58}
